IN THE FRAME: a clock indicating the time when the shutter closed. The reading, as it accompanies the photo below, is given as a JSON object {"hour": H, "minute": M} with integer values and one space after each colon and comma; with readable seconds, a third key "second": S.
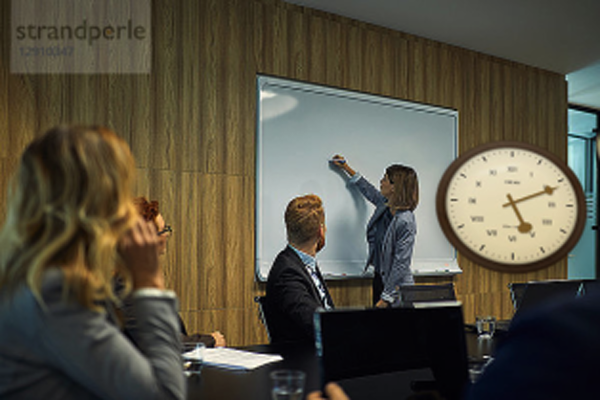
{"hour": 5, "minute": 11}
